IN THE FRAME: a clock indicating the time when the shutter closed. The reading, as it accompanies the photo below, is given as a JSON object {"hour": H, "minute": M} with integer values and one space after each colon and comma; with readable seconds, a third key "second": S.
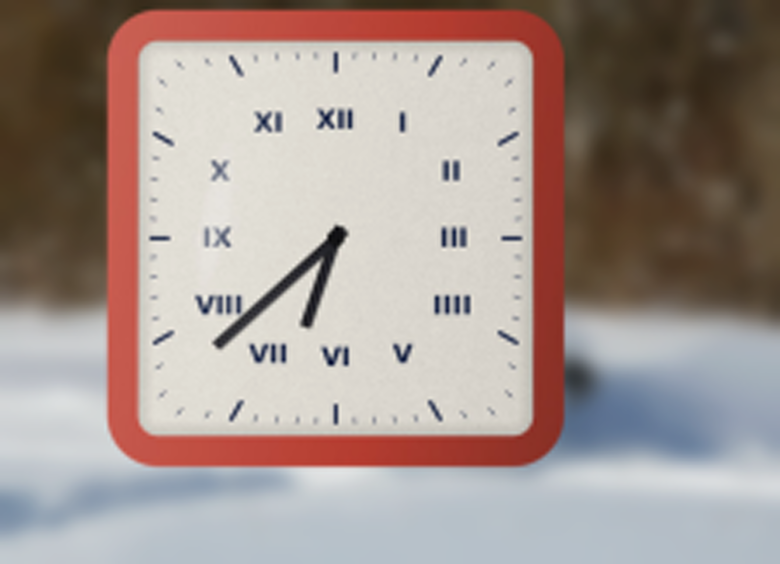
{"hour": 6, "minute": 38}
